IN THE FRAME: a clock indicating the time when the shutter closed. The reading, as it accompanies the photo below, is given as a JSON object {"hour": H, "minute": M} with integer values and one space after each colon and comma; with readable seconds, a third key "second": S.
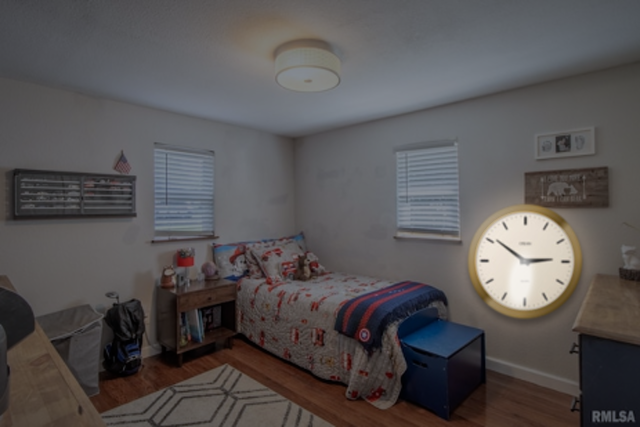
{"hour": 2, "minute": 51}
